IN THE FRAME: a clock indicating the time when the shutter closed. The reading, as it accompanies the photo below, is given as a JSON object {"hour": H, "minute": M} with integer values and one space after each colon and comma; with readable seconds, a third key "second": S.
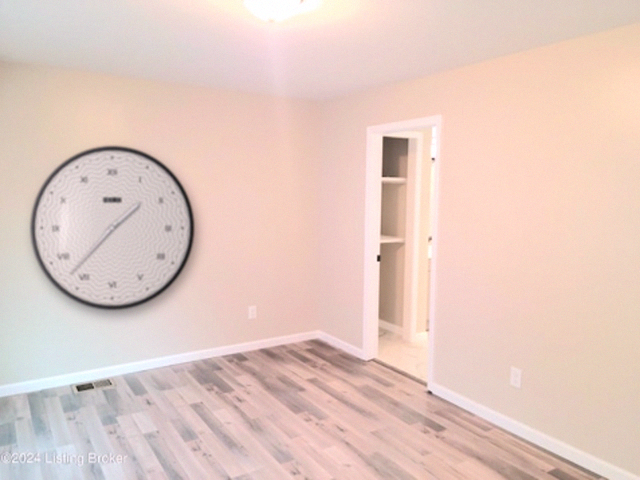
{"hour": 1, "minute": 37}
